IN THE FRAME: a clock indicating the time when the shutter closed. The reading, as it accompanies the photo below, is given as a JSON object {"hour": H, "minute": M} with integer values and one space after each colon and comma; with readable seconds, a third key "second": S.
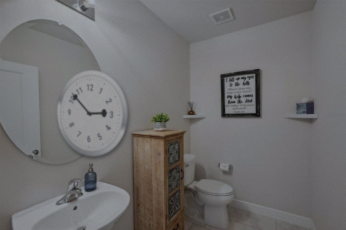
{"hour": 2, "minute": 52}
